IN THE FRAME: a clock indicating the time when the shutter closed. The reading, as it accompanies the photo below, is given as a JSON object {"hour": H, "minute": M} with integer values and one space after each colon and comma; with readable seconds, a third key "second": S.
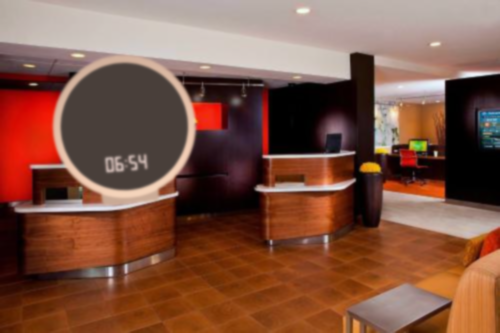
{"hour": 6, "minute": 54}
